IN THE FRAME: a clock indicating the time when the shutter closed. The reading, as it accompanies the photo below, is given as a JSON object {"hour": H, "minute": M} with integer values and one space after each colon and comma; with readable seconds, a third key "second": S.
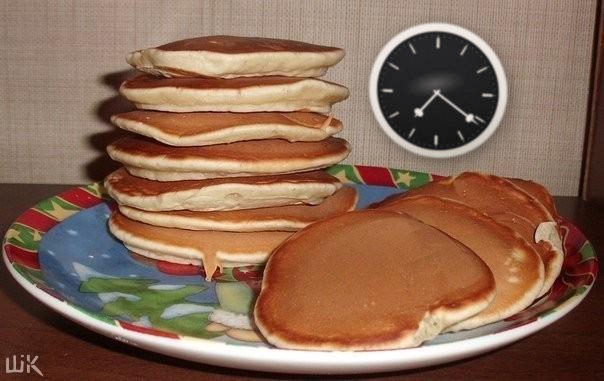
{"hour": 7, "minute": 21}
